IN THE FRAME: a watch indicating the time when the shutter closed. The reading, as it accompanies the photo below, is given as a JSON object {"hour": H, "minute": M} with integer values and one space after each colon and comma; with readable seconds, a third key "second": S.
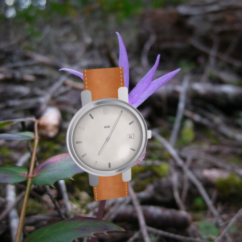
{"hour": 7, "minute": 5}
